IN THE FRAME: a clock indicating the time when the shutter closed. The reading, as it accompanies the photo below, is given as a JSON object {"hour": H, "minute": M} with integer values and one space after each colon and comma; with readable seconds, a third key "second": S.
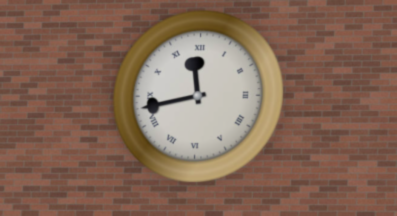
{"hour": 11, "minute": 43}
